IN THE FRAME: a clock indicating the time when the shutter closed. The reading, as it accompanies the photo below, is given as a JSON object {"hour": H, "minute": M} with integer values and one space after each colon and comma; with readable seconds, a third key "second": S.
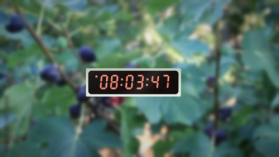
{"hour": 8, "minute": 3, "second": 47}
